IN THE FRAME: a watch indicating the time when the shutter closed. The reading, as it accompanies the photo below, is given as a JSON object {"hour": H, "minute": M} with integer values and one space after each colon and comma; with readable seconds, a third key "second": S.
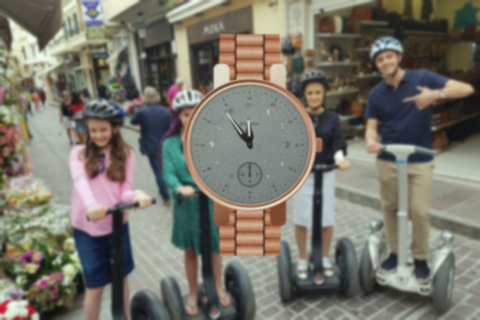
{"hour": 11, "minute": 54}
